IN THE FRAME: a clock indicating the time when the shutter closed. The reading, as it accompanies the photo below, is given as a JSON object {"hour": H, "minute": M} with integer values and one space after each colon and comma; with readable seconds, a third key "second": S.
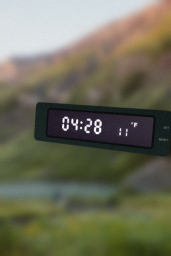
{"hour": 4, "minute": 28}
